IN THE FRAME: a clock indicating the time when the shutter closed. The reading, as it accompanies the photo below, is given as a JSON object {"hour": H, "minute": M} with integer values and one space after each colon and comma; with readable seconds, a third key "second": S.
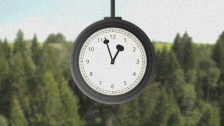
{"hour": 12, "minute": 57}
